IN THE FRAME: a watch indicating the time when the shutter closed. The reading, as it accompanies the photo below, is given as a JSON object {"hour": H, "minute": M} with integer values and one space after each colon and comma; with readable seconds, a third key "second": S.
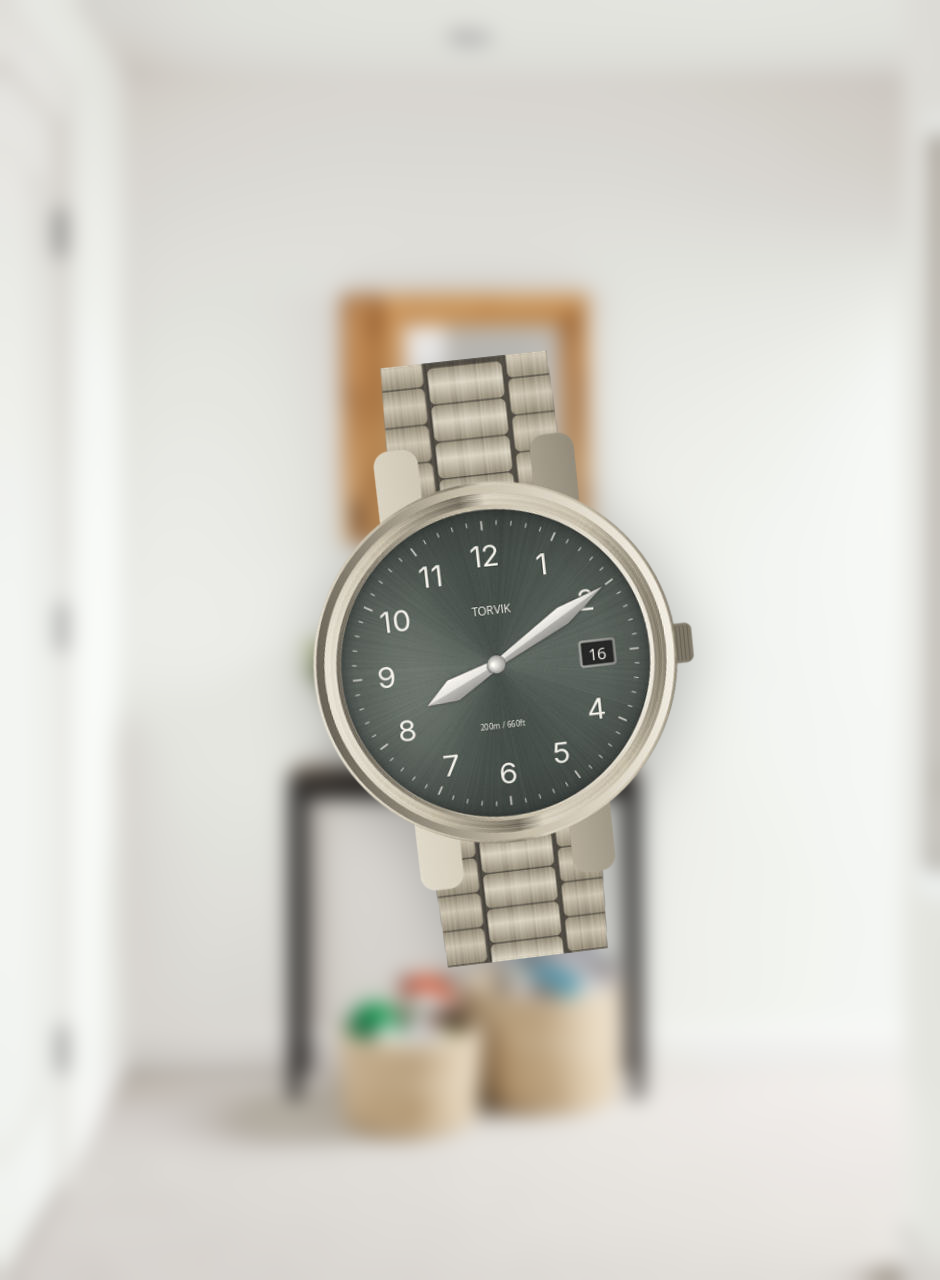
{"hour": 8, "minute": 10}
